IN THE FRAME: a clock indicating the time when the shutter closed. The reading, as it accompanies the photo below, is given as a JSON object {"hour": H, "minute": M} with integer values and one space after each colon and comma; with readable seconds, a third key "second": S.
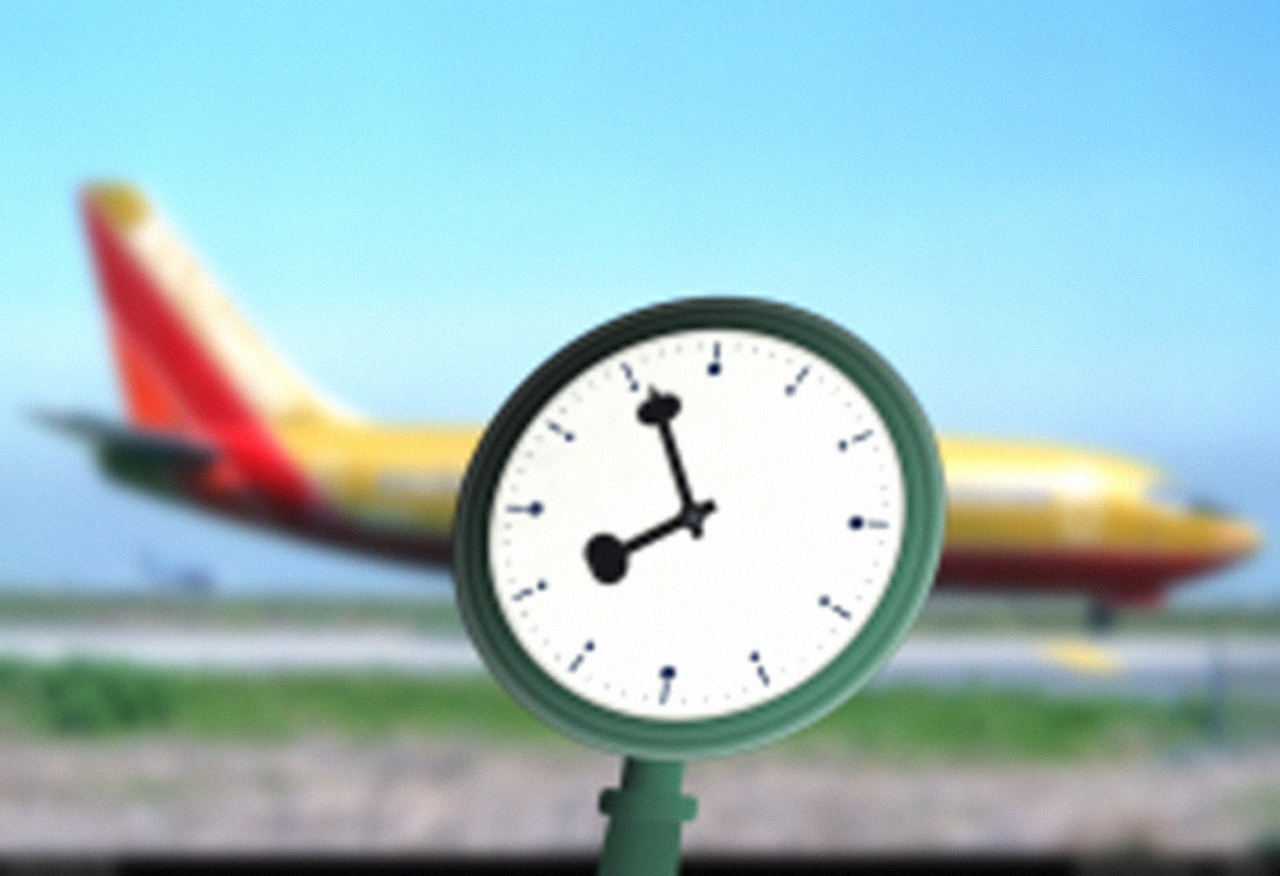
{"hour": 7, "minute": 56}
